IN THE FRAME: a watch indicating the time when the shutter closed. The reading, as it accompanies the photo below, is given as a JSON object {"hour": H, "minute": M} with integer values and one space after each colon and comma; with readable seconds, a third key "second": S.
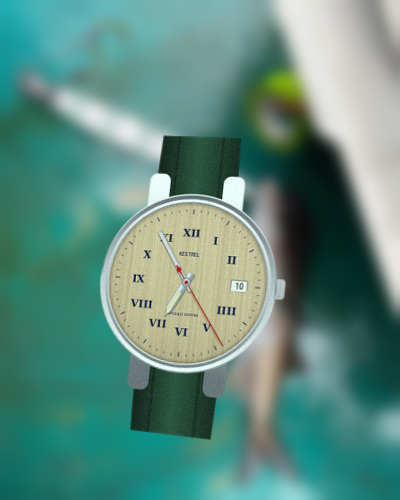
{"hour": 6, "minute": 54, "second": 24}
